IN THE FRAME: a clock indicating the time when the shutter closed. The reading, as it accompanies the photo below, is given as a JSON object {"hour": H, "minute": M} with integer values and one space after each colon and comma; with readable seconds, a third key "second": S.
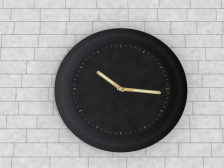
{"hour": 10, "minute": 16}
